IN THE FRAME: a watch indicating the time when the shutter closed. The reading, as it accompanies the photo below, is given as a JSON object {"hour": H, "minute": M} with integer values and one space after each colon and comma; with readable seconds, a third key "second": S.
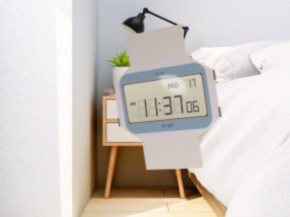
{"hour": 11, "minute": 37, "second": 6}
